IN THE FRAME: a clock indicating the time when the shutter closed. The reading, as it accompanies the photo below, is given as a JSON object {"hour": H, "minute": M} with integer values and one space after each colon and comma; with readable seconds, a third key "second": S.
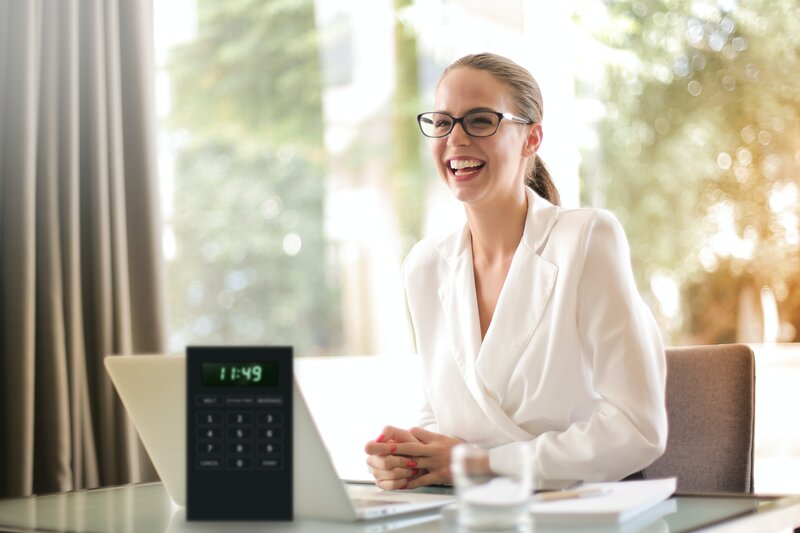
{"hour": 11, "minute": 49}
